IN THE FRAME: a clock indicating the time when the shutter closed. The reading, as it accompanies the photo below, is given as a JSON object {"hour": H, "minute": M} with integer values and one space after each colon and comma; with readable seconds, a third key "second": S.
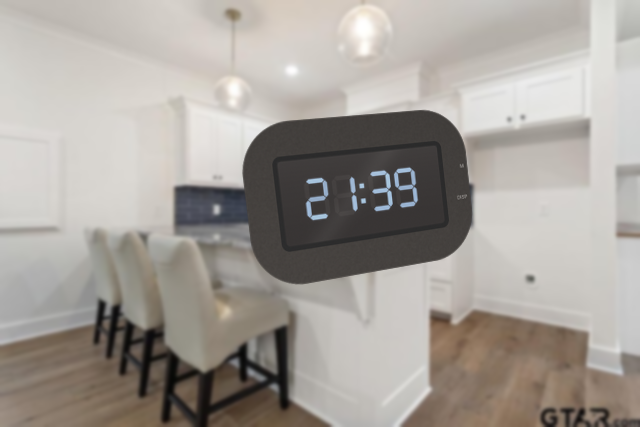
{"hour": 21, "minute": 39}
